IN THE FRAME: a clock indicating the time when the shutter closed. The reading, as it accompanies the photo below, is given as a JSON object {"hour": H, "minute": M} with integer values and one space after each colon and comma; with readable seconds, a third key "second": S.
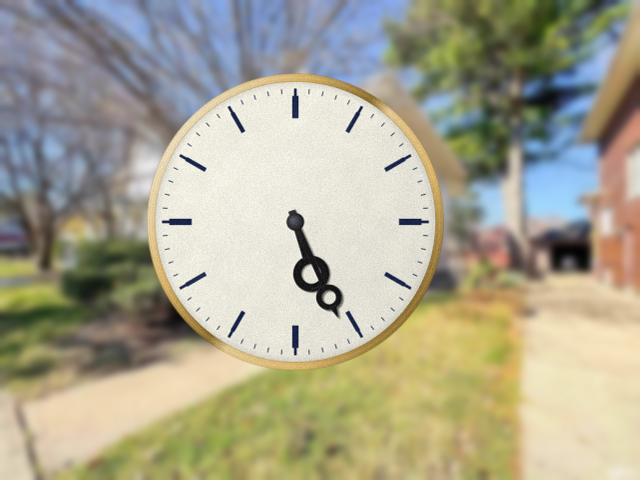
{"hour": 5, "minute": 26}
